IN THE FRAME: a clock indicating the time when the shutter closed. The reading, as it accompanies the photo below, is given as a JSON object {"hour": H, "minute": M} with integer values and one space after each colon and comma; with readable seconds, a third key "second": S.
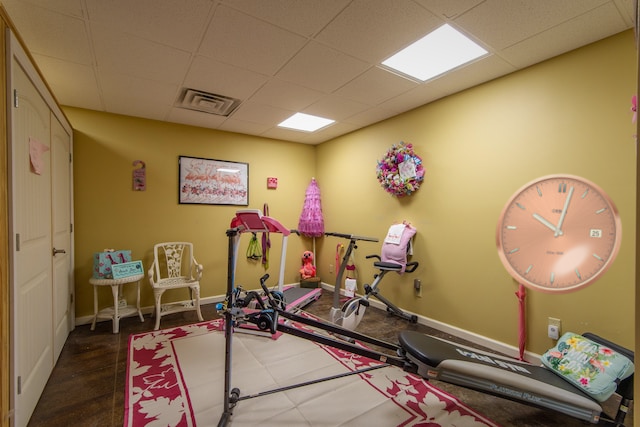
{"hour": 10, "minute": 2}
